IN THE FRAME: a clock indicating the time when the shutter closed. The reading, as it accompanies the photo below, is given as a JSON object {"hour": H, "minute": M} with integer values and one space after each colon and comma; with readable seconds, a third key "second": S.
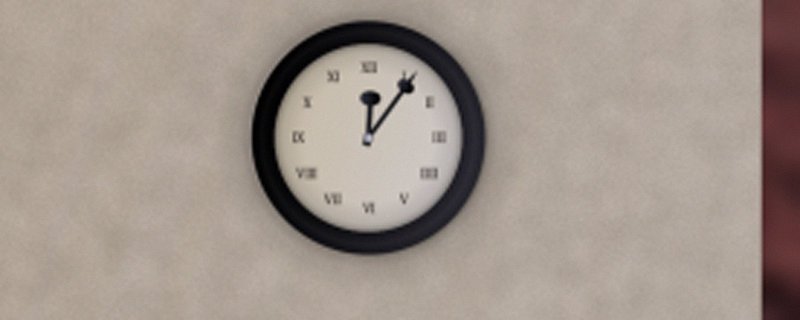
{"hour": 12, "minute": 6}
